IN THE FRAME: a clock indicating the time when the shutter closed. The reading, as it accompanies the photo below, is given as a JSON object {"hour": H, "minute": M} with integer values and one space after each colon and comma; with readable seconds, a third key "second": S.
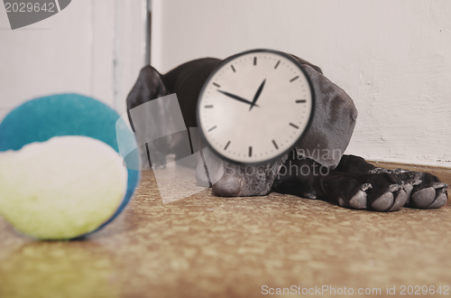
{"hour": 12, "minute": 49}
